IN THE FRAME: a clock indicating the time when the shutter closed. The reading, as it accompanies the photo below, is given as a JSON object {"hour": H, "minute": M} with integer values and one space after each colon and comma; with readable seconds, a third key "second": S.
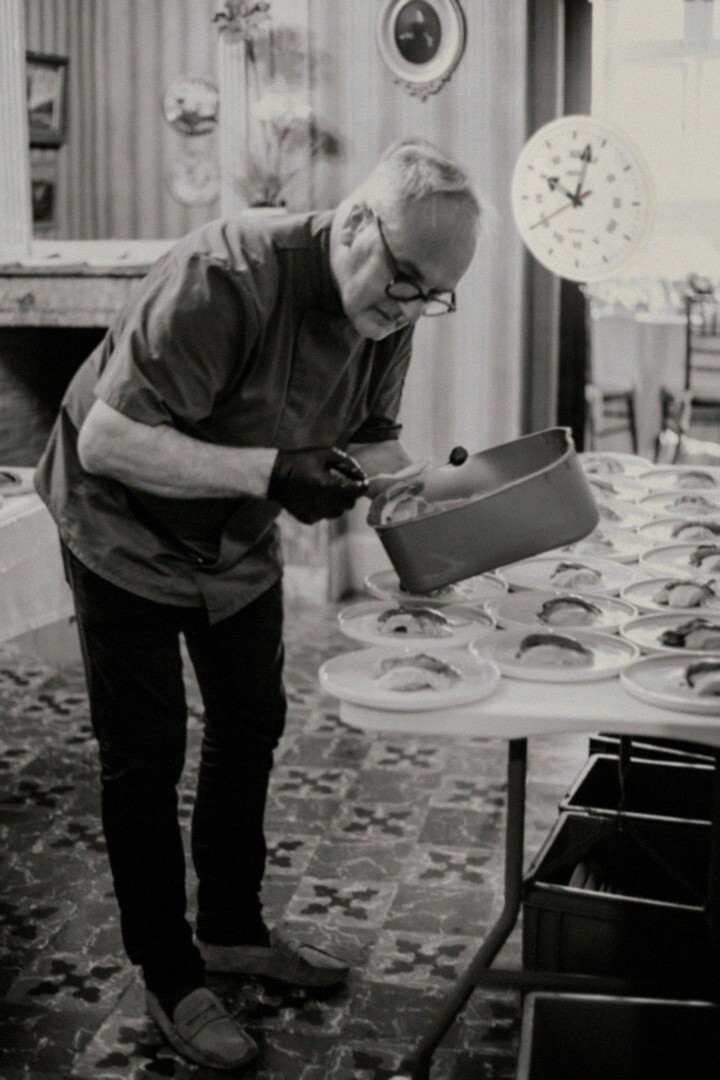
{"hour": 10, "minute": 2, "second": 40}
